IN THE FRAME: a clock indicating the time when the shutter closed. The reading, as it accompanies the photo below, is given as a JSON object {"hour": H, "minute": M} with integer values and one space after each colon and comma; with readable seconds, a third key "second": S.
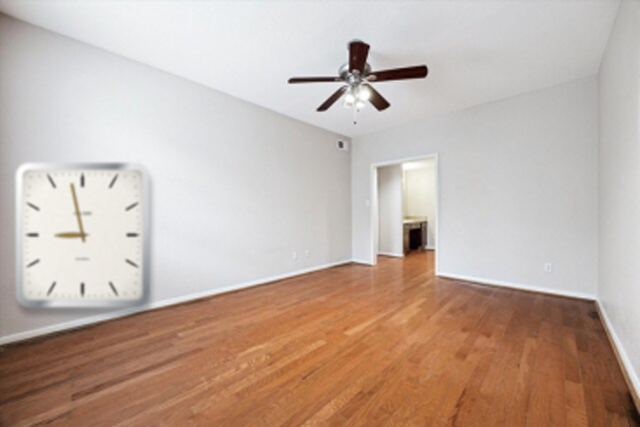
{"hour": 8, "minute": 58}
